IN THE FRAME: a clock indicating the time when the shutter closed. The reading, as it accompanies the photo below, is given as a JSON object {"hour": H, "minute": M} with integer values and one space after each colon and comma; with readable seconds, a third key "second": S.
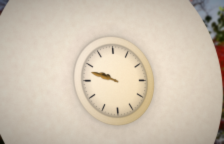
{"hour": 9, "minute": 48}
